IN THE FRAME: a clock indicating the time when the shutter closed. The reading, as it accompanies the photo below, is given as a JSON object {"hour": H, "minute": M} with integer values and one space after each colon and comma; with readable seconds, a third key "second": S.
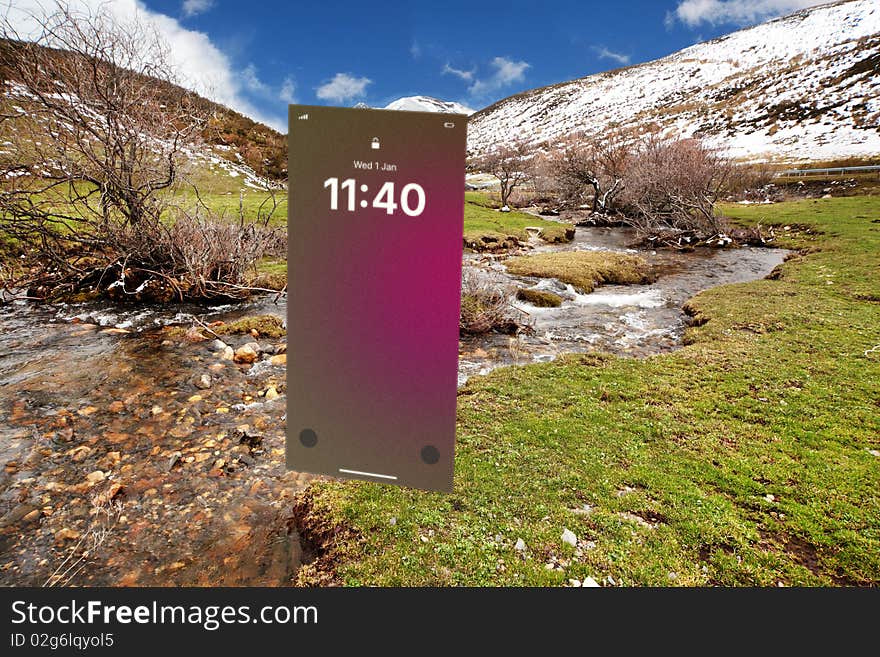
{"hour": 11, "minute": 40}
